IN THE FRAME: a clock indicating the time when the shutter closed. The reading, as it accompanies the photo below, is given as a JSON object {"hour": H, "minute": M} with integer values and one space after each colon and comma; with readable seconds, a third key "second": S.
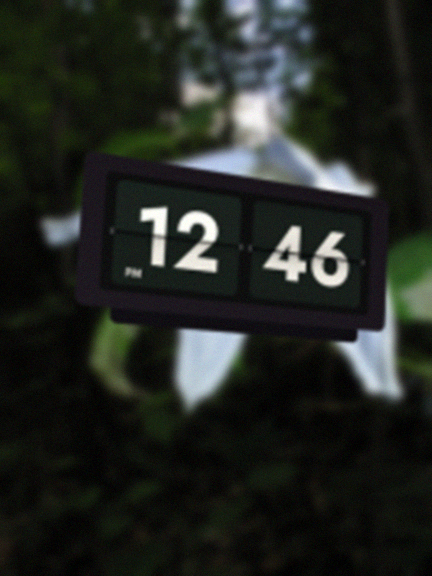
{"hour": 12, "minute": 46}
